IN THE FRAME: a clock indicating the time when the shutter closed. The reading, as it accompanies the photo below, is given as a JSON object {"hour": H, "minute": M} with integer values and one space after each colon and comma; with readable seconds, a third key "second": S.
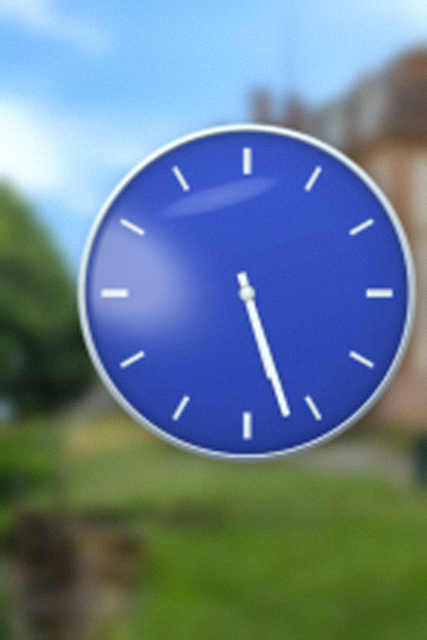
{"hour": 5, "minute": 27}
